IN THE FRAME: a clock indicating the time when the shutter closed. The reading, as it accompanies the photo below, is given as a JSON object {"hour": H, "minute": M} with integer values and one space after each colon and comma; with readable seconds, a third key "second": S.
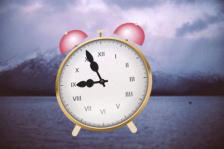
{"hour": 8, "minute": 56}
